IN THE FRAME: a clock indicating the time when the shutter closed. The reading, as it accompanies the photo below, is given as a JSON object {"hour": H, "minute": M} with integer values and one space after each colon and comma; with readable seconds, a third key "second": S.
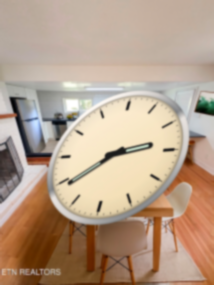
{"hour": 2, "minute": 39}
